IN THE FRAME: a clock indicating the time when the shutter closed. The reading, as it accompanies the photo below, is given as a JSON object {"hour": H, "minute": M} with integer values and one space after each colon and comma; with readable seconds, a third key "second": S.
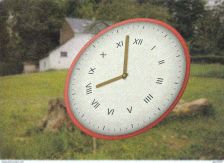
{"hour": 7, "minute": 57}
